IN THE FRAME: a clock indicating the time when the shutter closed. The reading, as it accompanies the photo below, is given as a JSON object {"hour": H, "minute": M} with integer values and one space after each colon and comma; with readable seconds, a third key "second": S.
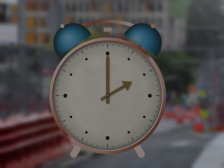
{"hour": 2, "minute": 0}
